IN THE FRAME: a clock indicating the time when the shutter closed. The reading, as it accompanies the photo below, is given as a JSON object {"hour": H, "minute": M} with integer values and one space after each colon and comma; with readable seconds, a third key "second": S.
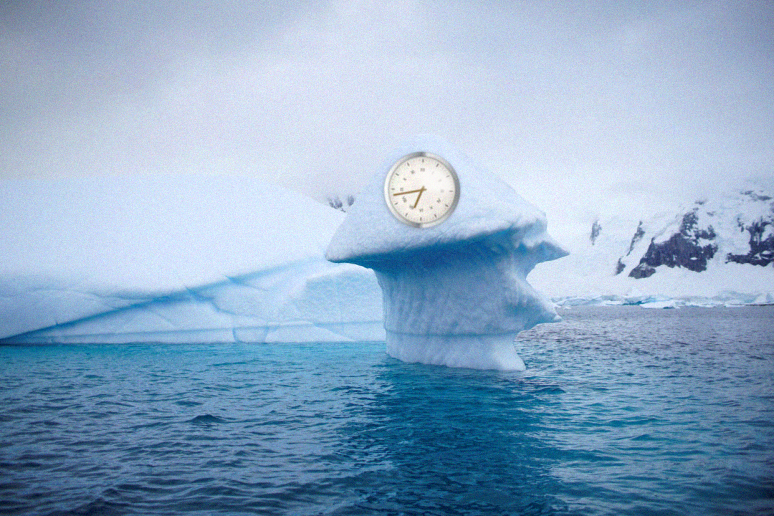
{"hour": 6, "minute": 43}
